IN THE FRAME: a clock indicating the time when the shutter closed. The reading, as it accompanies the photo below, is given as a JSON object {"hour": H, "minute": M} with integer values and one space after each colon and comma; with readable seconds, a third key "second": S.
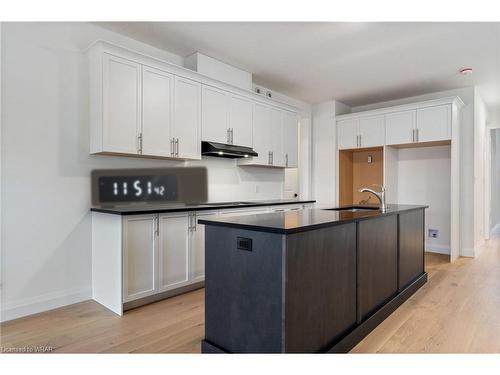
{"hour": 11, "minute": 51}
